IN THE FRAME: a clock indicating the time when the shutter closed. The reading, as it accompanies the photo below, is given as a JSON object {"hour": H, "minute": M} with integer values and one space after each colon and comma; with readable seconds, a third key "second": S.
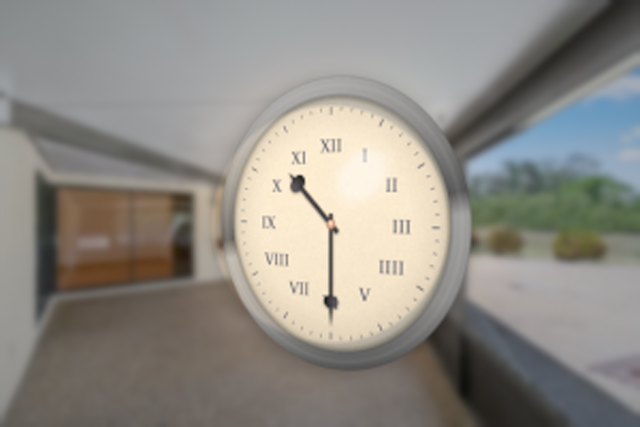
{"hour": 10, "minute": 30}
